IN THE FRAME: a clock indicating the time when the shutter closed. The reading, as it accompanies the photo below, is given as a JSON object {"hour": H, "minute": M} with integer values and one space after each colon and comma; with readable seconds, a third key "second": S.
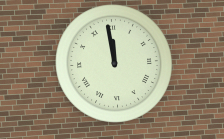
{"hour": 11, "minute": 59}
